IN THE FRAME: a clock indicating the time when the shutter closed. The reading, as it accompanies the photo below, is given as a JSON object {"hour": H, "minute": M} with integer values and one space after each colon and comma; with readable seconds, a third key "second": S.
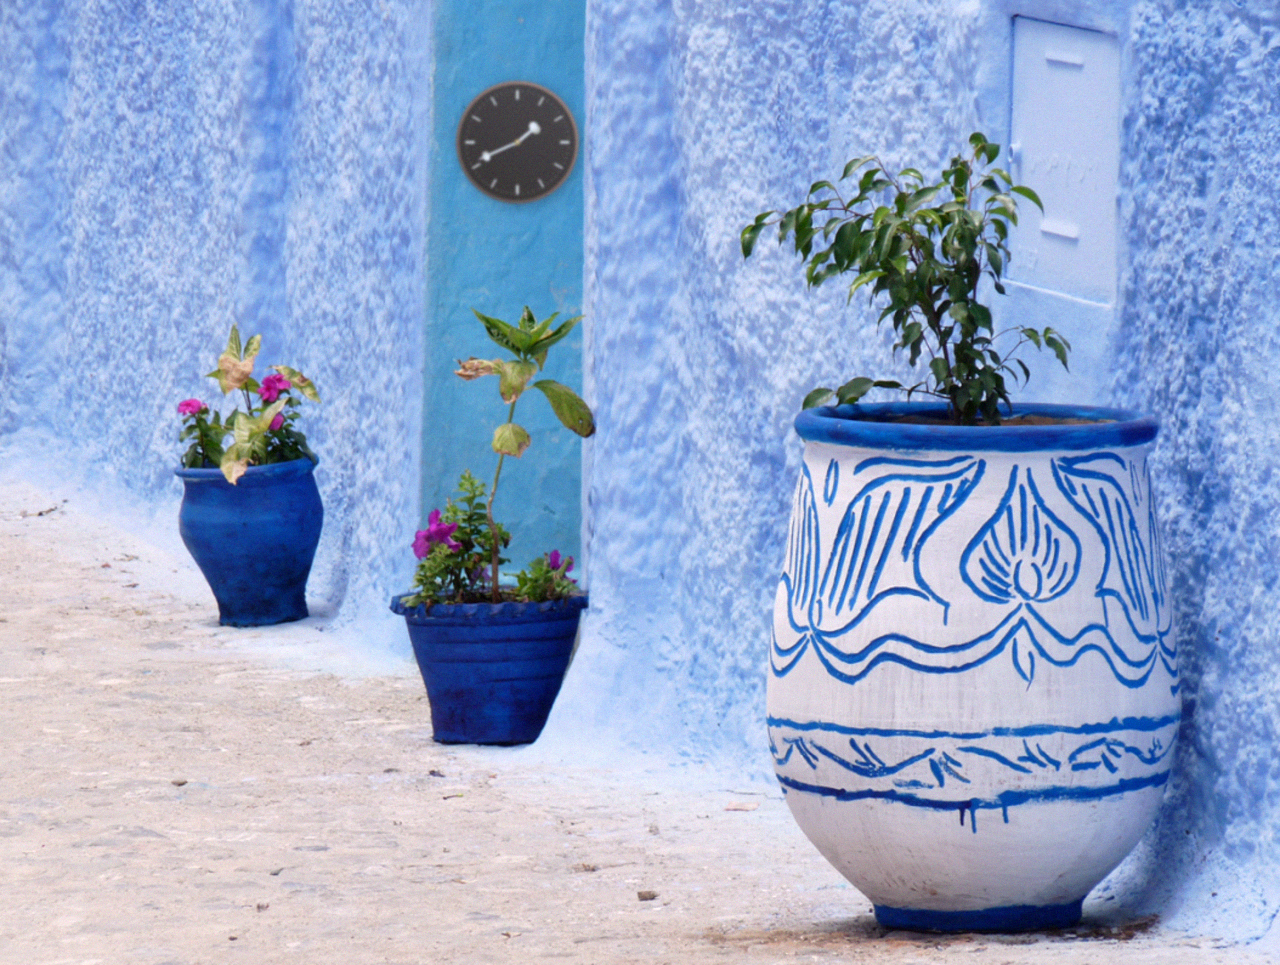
{"hour": 1, "minute": 41}
